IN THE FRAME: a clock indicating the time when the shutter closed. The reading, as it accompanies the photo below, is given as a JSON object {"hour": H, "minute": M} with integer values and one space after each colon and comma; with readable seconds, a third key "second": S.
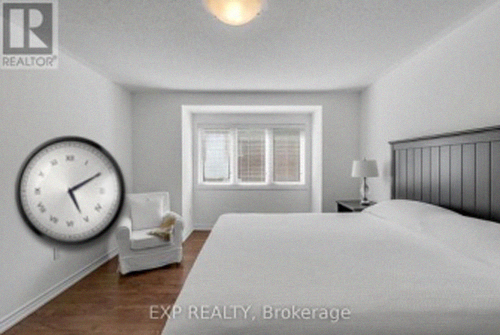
{"hour": 5, "minute": 10}
